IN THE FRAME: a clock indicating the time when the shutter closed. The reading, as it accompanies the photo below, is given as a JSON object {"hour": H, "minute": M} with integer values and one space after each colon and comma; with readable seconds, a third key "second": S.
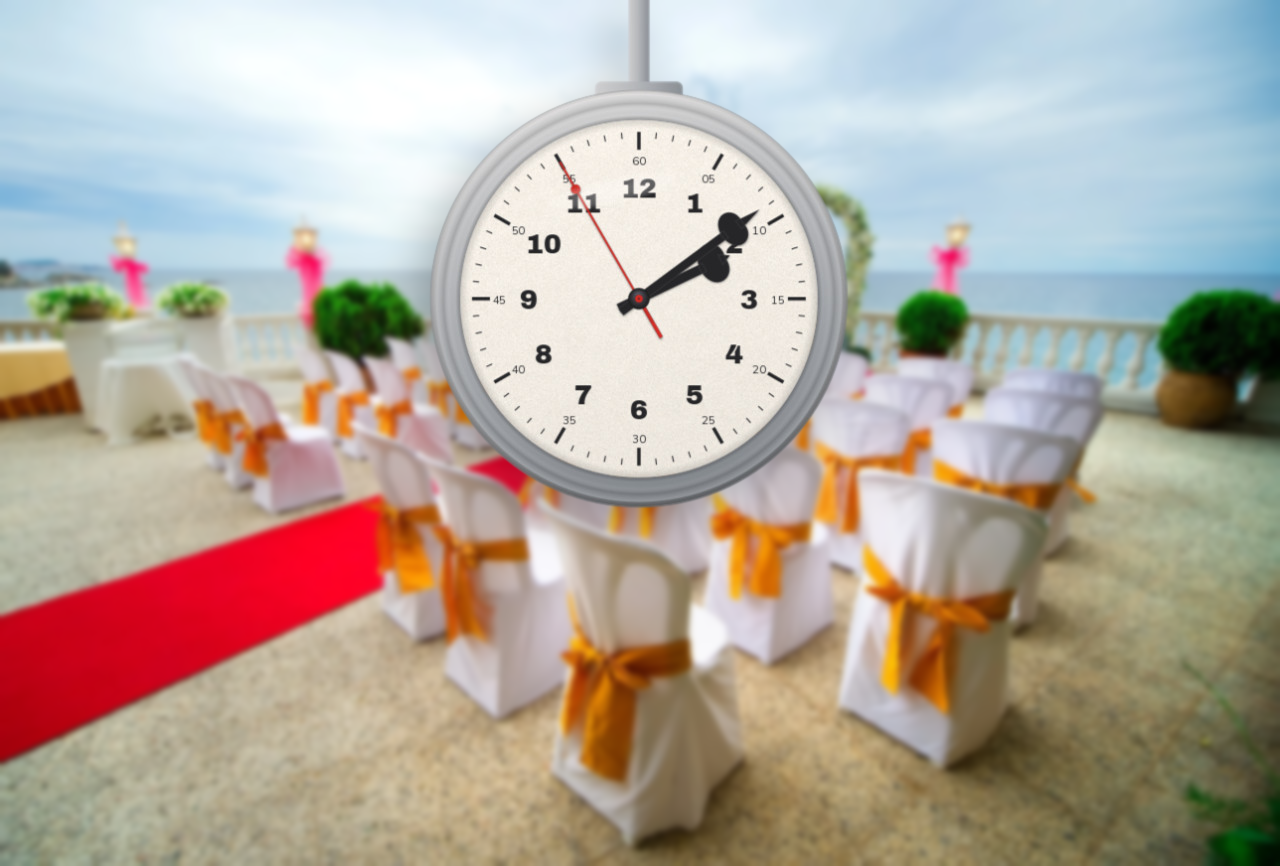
{"hour": 2, "minute": 8, "second": 55}
